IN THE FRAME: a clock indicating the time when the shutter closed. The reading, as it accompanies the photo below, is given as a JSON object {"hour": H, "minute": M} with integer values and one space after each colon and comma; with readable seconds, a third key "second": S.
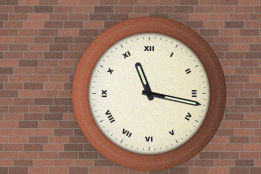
{"hour": 11, "minute": 17}
